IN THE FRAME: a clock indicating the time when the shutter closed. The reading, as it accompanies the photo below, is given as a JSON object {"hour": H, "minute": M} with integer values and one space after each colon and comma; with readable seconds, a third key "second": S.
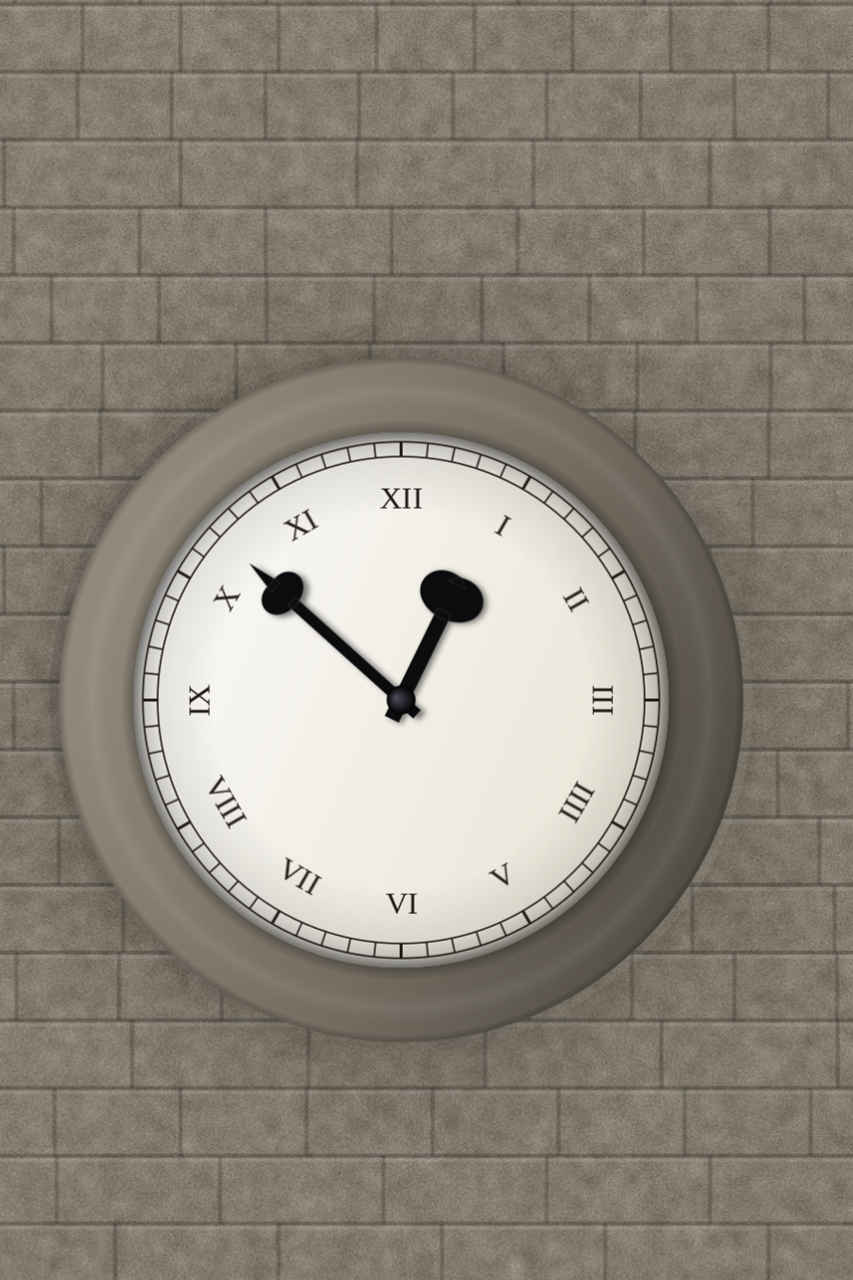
{"hour": 12, "minute": 52}
